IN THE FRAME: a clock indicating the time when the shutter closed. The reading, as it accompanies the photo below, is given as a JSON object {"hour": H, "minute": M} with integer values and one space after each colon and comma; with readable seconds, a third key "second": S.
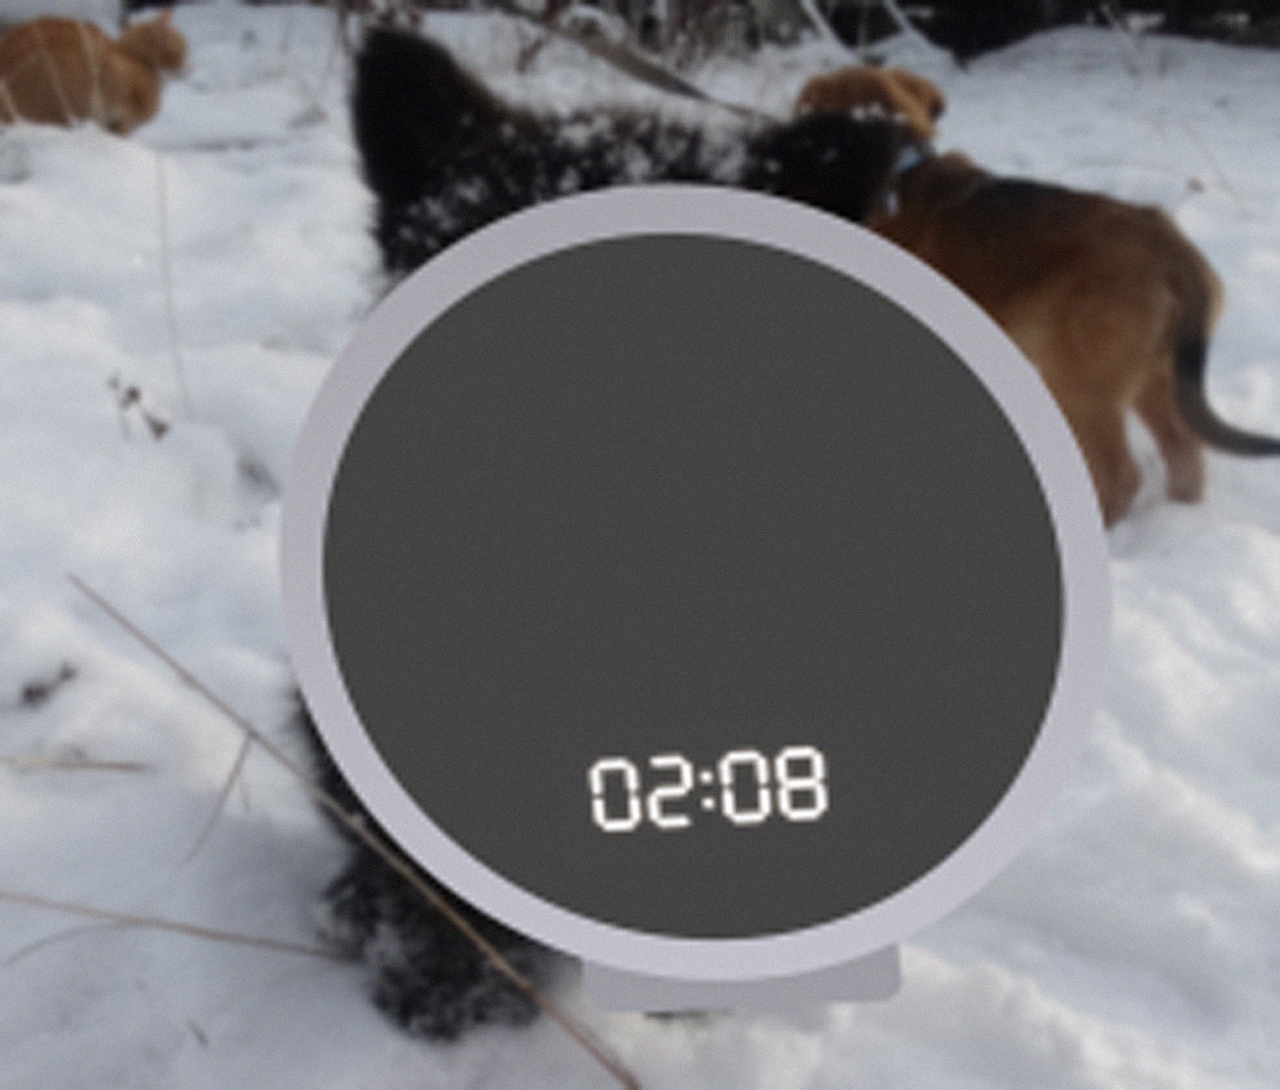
{"hour": 2, "minute": 8}
